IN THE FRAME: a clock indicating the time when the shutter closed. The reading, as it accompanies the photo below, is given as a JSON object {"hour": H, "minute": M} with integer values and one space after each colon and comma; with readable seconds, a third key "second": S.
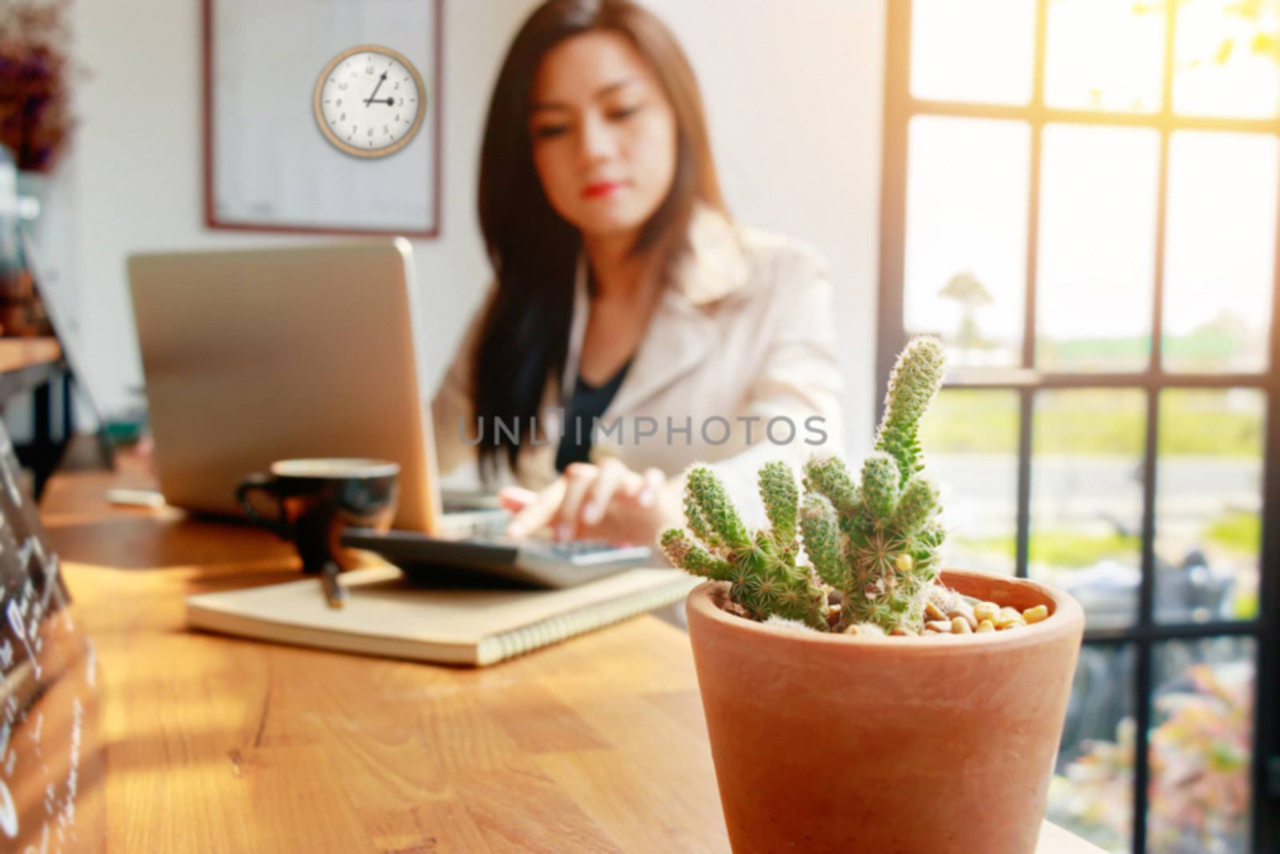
{"hour": 3, "minute": 5}
